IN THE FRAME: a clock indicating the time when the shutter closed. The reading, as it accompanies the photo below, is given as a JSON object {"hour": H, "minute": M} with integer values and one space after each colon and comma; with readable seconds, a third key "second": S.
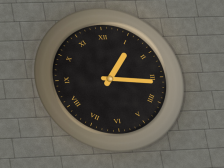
{"hour": 1, "minute": 16}
